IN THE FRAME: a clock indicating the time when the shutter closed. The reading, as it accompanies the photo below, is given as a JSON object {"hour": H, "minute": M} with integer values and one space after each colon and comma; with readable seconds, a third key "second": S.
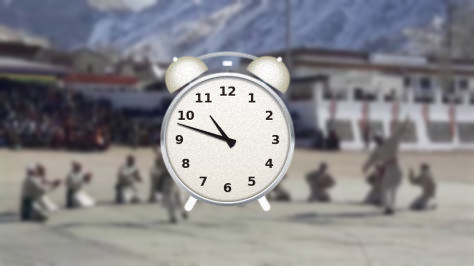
{"hour": 10, "minute": 48}
